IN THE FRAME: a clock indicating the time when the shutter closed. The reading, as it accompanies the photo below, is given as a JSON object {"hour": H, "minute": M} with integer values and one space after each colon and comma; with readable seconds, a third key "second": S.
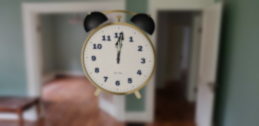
{"hour": 12, "minute": 1}
